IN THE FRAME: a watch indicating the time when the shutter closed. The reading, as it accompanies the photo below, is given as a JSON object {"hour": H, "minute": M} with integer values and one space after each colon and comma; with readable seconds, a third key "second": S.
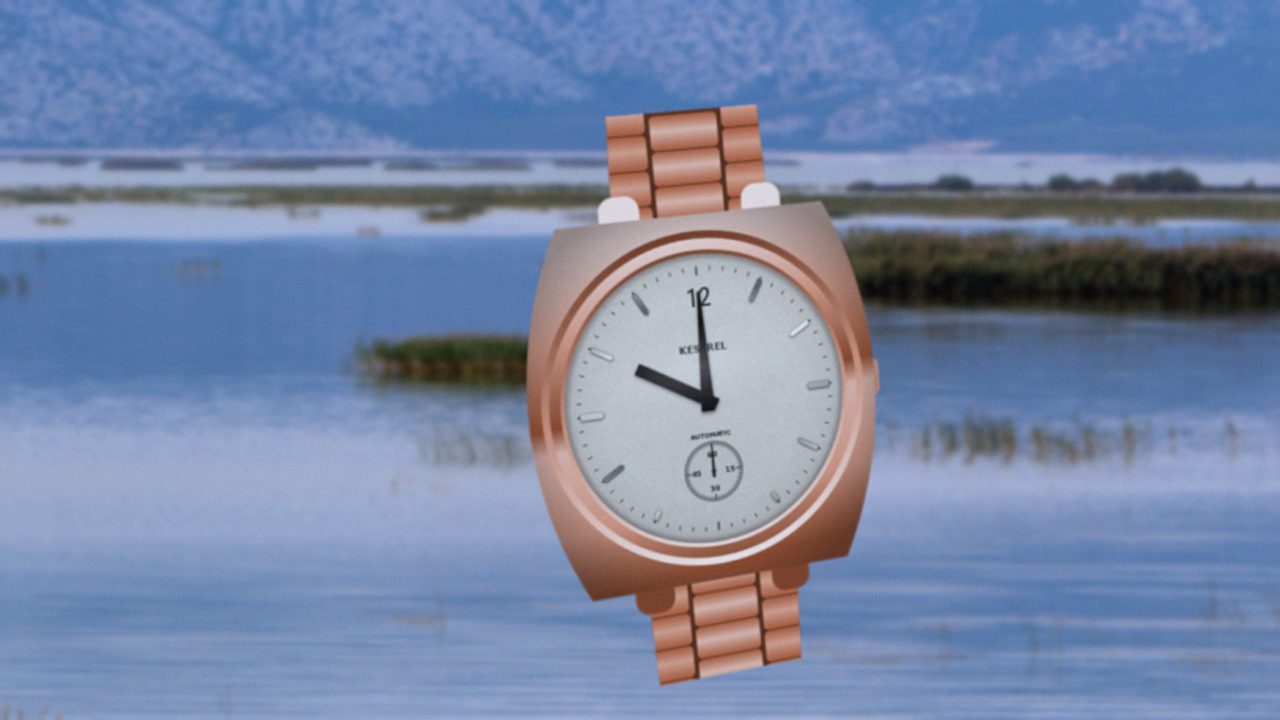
{"hour": 10, "minute": 0}
